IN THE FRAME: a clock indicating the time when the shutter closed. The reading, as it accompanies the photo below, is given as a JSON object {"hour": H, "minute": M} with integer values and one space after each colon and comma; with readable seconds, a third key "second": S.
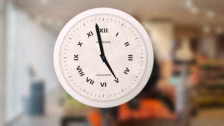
{"hour": 4, "minute": 58}
